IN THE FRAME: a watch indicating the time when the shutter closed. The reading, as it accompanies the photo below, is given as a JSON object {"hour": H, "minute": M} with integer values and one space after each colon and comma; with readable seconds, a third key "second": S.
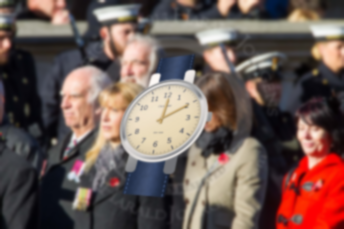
{"hour": 12, "minute": 10}
